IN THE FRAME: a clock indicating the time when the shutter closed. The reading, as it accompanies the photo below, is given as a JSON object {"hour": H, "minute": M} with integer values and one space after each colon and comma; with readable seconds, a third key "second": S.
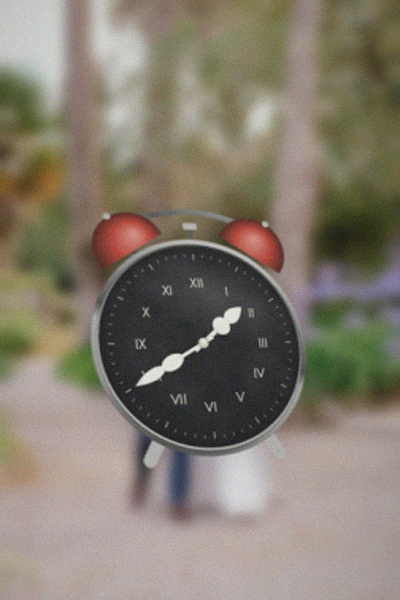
{"hour": 1, "minute": 40}
